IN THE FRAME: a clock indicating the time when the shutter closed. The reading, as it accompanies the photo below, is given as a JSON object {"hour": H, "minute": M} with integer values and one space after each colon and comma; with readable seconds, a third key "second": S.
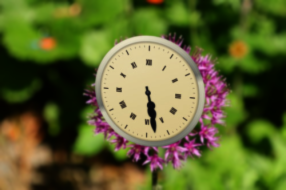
{"hour": 5, "minute": 28}
